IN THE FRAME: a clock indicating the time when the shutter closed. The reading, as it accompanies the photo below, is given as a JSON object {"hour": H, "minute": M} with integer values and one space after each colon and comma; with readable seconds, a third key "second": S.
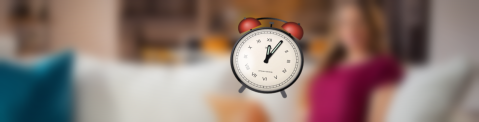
{"hour": 12, "minute": 5}
